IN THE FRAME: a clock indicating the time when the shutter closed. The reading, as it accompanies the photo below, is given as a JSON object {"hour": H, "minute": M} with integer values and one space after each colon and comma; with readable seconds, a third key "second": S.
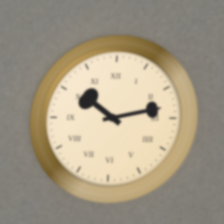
{"hour": 10, "minute": 13}
